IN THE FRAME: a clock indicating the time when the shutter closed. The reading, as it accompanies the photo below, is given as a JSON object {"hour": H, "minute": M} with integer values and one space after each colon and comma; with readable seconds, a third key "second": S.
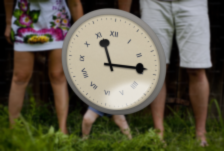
{"hour": 11, "minute": 14}
